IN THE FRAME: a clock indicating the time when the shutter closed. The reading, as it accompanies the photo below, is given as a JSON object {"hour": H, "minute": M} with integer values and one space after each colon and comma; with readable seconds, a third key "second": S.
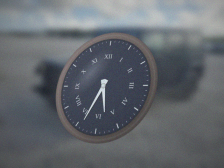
{"hour": 5, "minute": 34}
